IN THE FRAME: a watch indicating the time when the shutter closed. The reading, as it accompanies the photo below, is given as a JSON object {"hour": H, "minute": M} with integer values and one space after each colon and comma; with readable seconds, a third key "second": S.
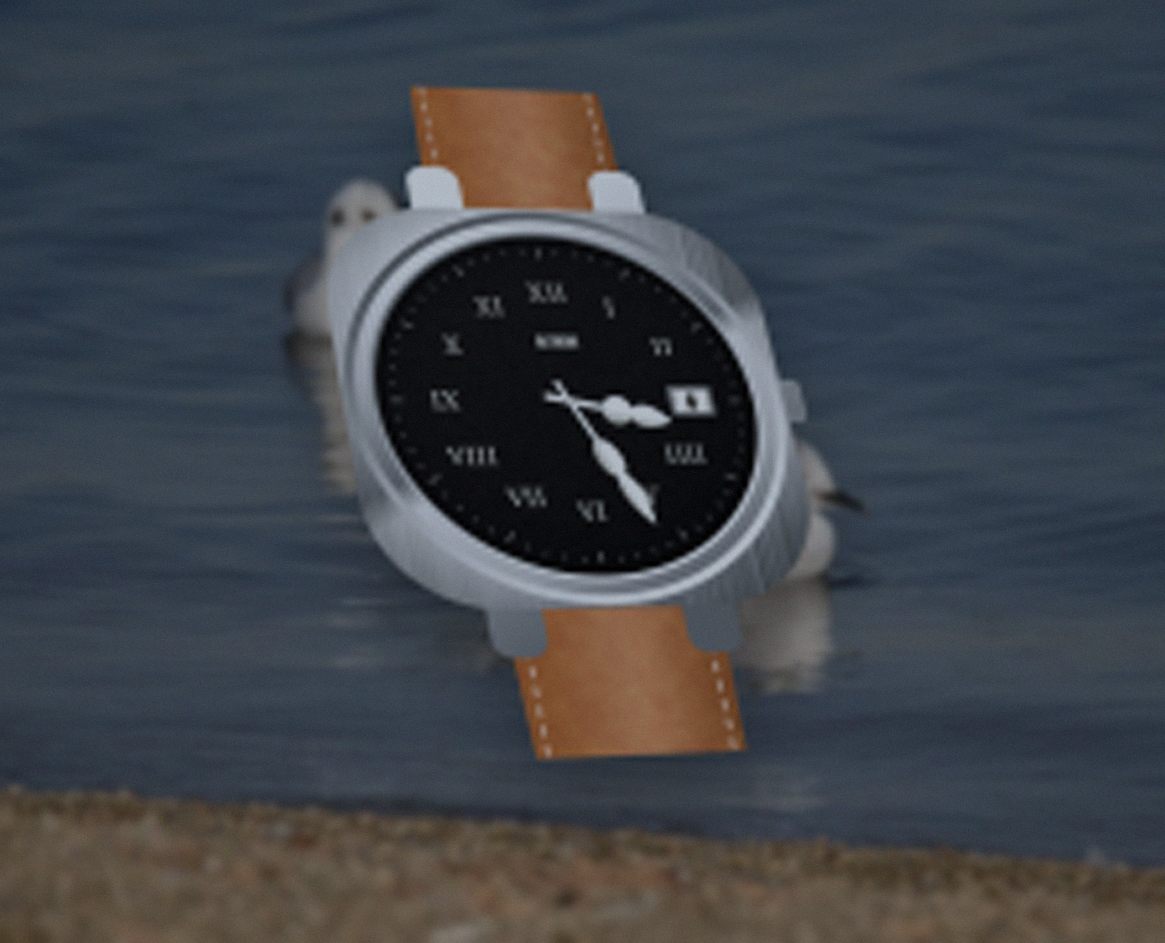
{"hour": 3, "minute": 26}
